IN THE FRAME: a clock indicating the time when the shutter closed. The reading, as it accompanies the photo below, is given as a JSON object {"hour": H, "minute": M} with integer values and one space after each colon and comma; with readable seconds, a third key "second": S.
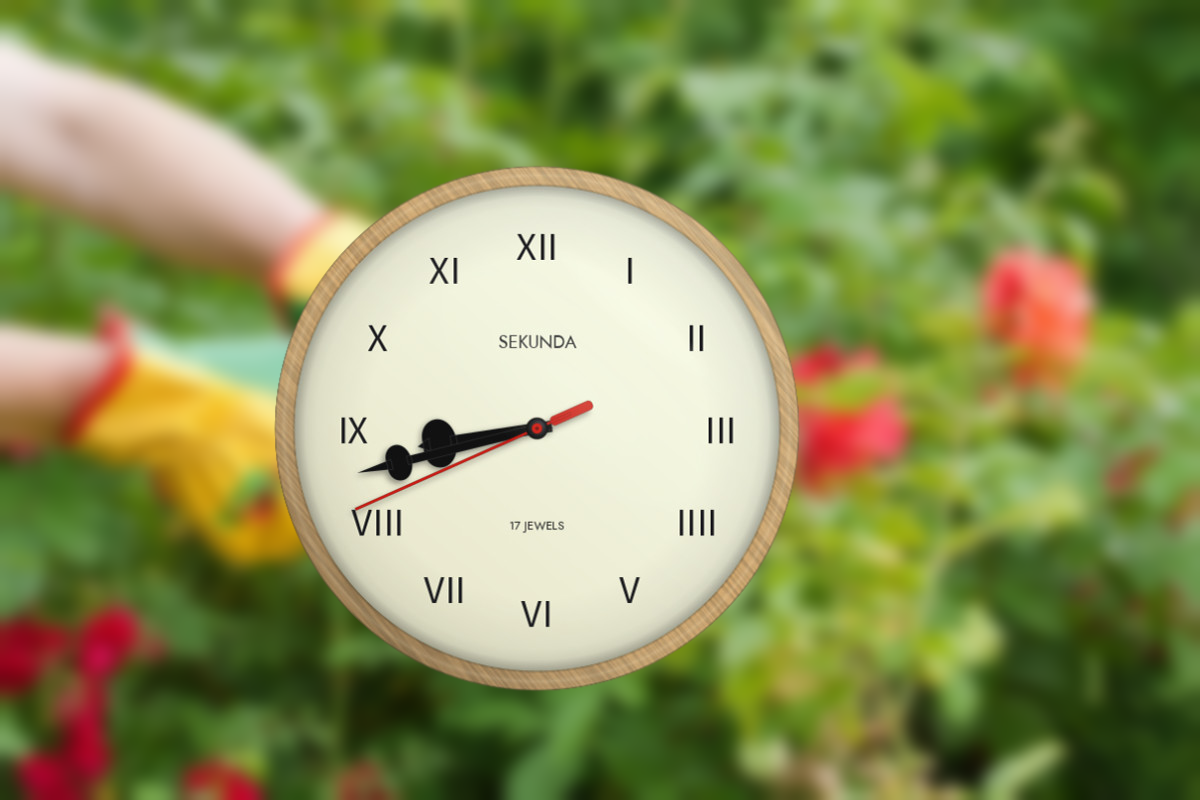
{"hour": 8, "minute": 42, "second": 41}
